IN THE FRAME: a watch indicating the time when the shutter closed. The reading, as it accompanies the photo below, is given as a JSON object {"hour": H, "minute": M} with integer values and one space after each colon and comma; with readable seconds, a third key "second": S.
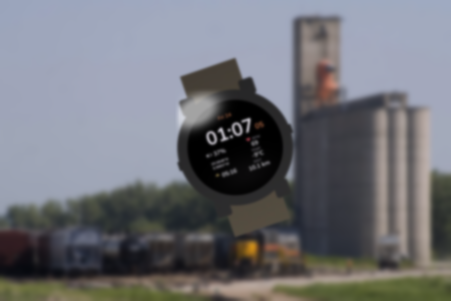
{"hour": 1, "minute": 7}
